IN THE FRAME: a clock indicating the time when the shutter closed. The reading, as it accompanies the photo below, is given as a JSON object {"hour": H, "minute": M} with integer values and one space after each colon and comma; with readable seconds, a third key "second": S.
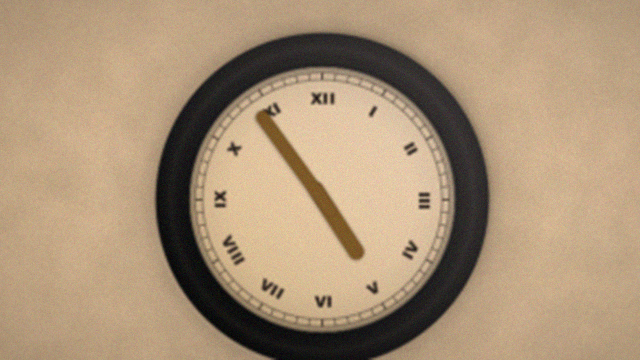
{"hour": 4, "minute": 54}
